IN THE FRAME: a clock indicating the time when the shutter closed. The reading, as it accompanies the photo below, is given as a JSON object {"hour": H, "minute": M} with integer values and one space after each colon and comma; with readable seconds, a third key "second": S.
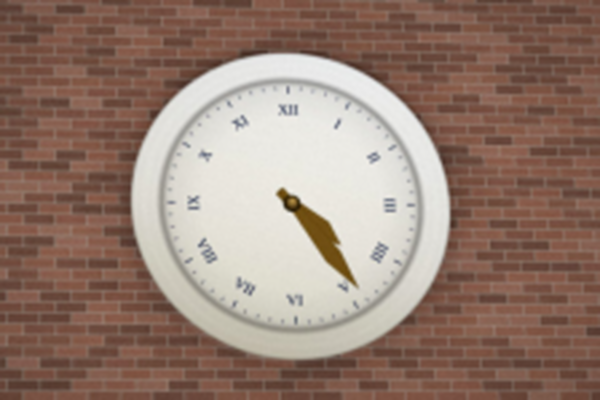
{"hour": 4, "minute": 24}
